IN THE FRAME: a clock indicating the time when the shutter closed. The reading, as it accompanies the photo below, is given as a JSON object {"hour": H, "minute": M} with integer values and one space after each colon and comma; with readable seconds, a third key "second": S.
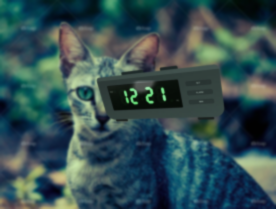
{"hour": 12, "minute": 21}
